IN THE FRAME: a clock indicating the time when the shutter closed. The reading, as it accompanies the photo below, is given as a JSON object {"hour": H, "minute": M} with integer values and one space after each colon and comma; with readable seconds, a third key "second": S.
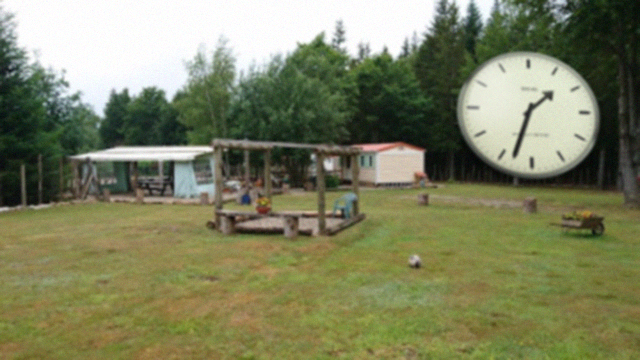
{"hour": 1, "minute": 33}
